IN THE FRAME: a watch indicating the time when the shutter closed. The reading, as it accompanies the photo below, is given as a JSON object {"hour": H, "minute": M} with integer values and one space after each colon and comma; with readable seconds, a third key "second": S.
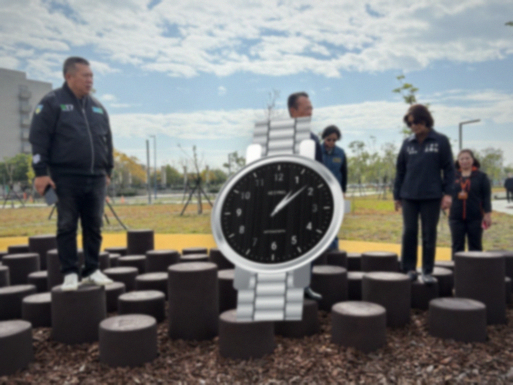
{"hour": 1, "minute": 8}
